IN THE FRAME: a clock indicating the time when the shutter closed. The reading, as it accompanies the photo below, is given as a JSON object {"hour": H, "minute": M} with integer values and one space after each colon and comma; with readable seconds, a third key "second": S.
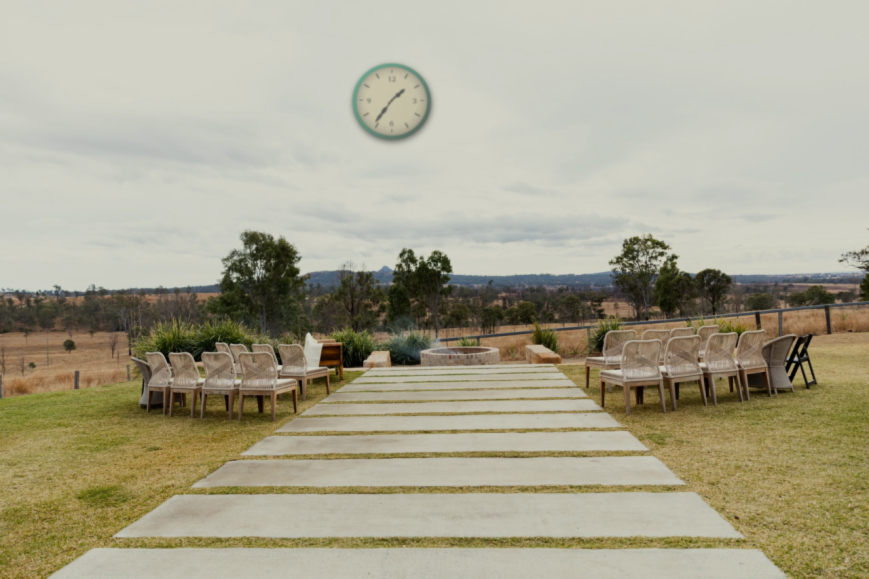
{"hour": 1, "minute": 36}
